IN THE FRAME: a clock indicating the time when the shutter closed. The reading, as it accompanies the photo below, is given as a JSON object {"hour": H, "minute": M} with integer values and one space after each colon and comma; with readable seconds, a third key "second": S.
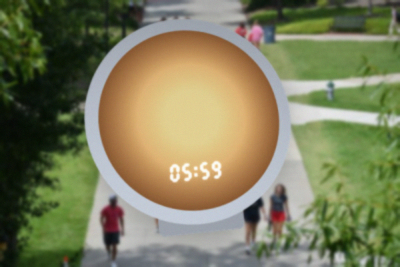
{"hour": 5, "minute": 59}
